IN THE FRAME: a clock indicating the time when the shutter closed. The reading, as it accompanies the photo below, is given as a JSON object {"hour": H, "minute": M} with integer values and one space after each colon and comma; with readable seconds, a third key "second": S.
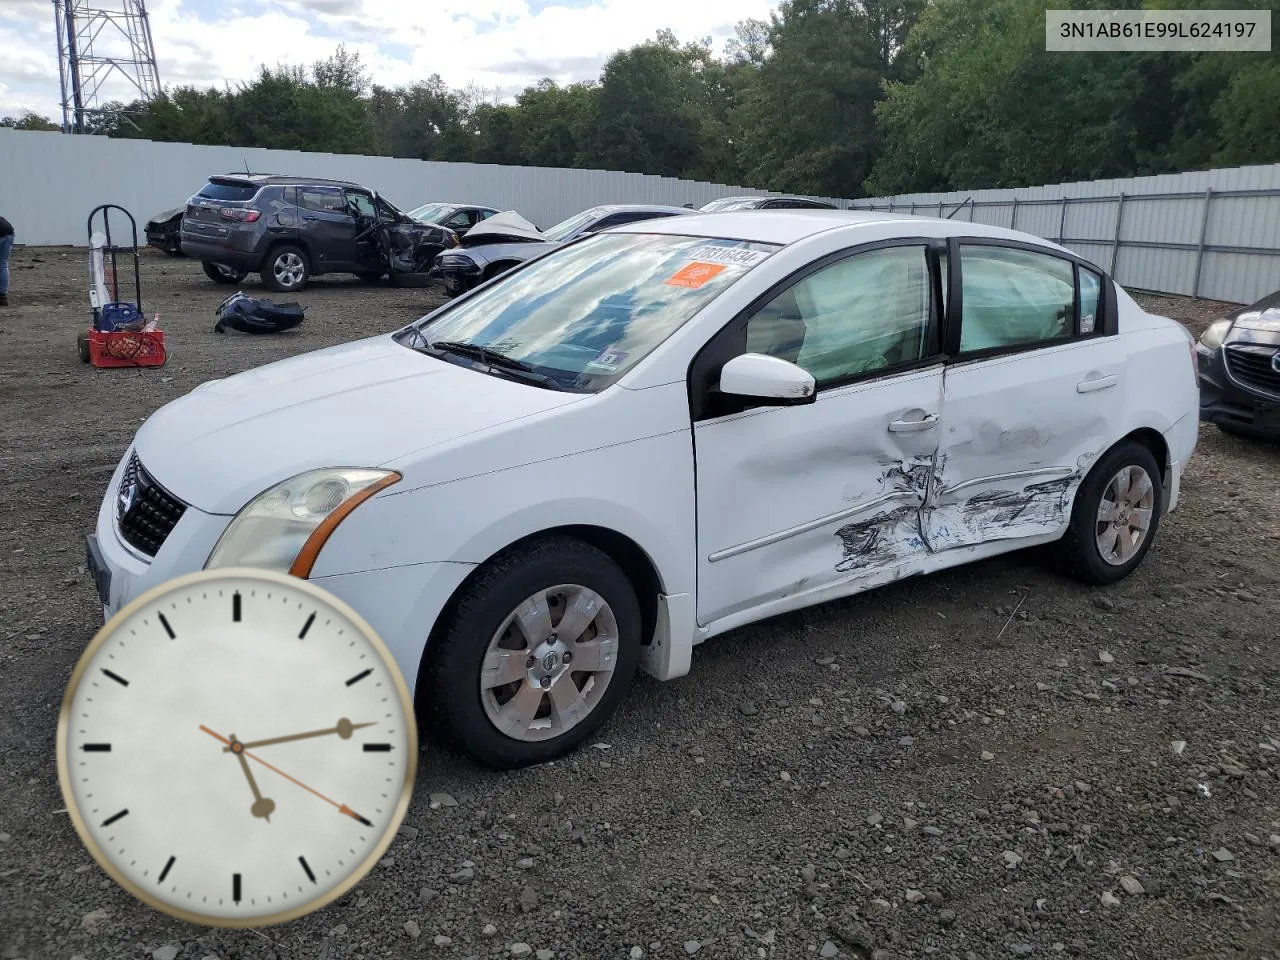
{"hour": 5, "minute": 13, "second": 20}
